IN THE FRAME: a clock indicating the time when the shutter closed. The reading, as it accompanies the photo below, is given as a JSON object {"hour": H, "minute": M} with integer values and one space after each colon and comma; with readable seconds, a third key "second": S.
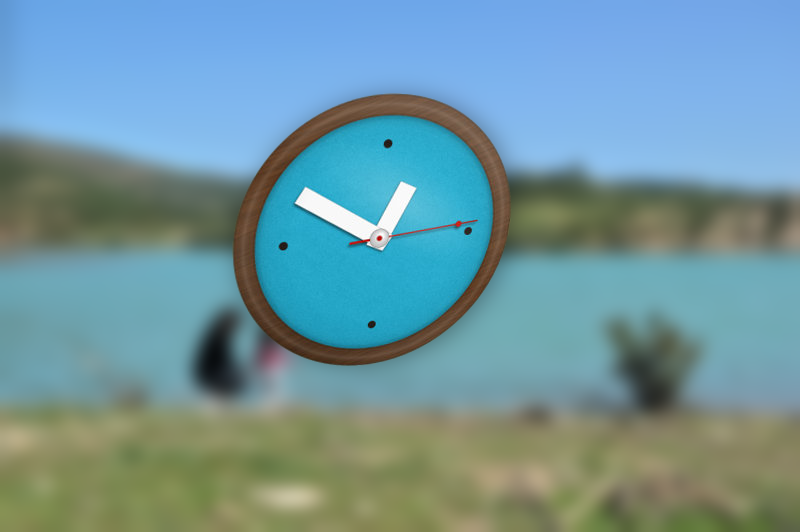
{"hour": 12, "minute": 50, "second": 14}
